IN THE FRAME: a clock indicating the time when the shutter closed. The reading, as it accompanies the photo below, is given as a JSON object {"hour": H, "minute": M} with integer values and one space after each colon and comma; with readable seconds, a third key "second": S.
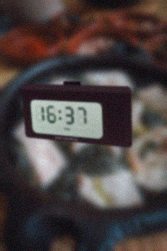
{"hour": 16, "minute": 37}
